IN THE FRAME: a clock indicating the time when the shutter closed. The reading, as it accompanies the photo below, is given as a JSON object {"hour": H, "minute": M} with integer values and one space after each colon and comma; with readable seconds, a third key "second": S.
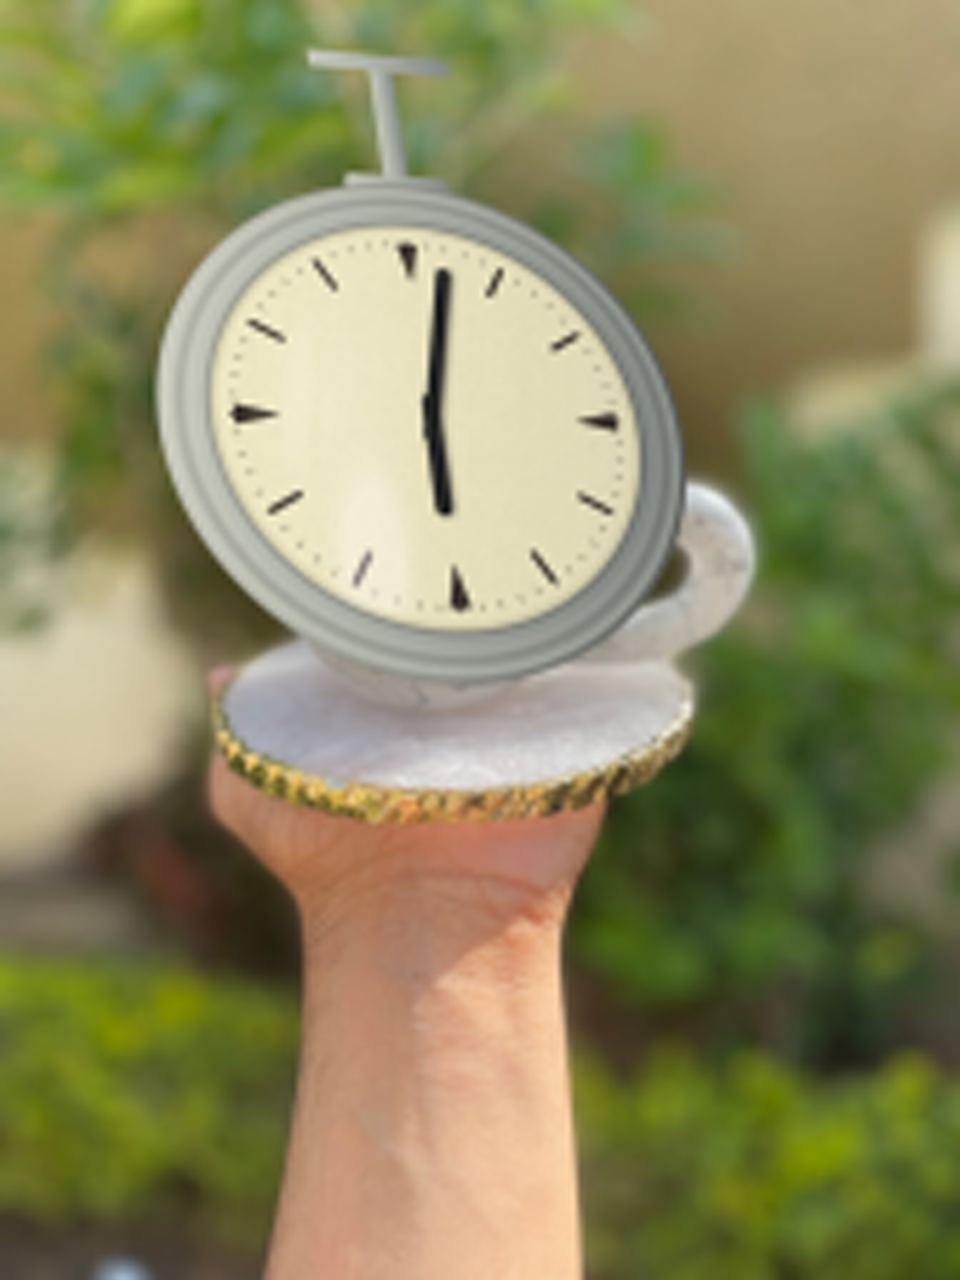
{"hour": 6, "minute": 2}
